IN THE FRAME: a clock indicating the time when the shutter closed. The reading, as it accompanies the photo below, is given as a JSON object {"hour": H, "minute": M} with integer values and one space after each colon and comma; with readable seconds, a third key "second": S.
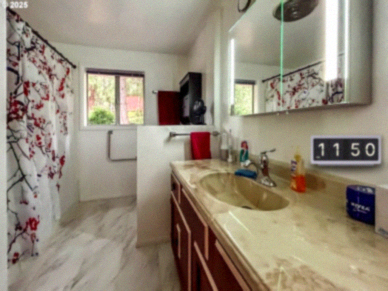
{"hour": 11, "minute": 50}
